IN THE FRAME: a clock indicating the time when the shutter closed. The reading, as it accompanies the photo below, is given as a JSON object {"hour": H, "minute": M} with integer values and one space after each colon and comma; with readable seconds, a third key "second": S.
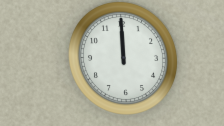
{"hour": 12, "minute": 0}
